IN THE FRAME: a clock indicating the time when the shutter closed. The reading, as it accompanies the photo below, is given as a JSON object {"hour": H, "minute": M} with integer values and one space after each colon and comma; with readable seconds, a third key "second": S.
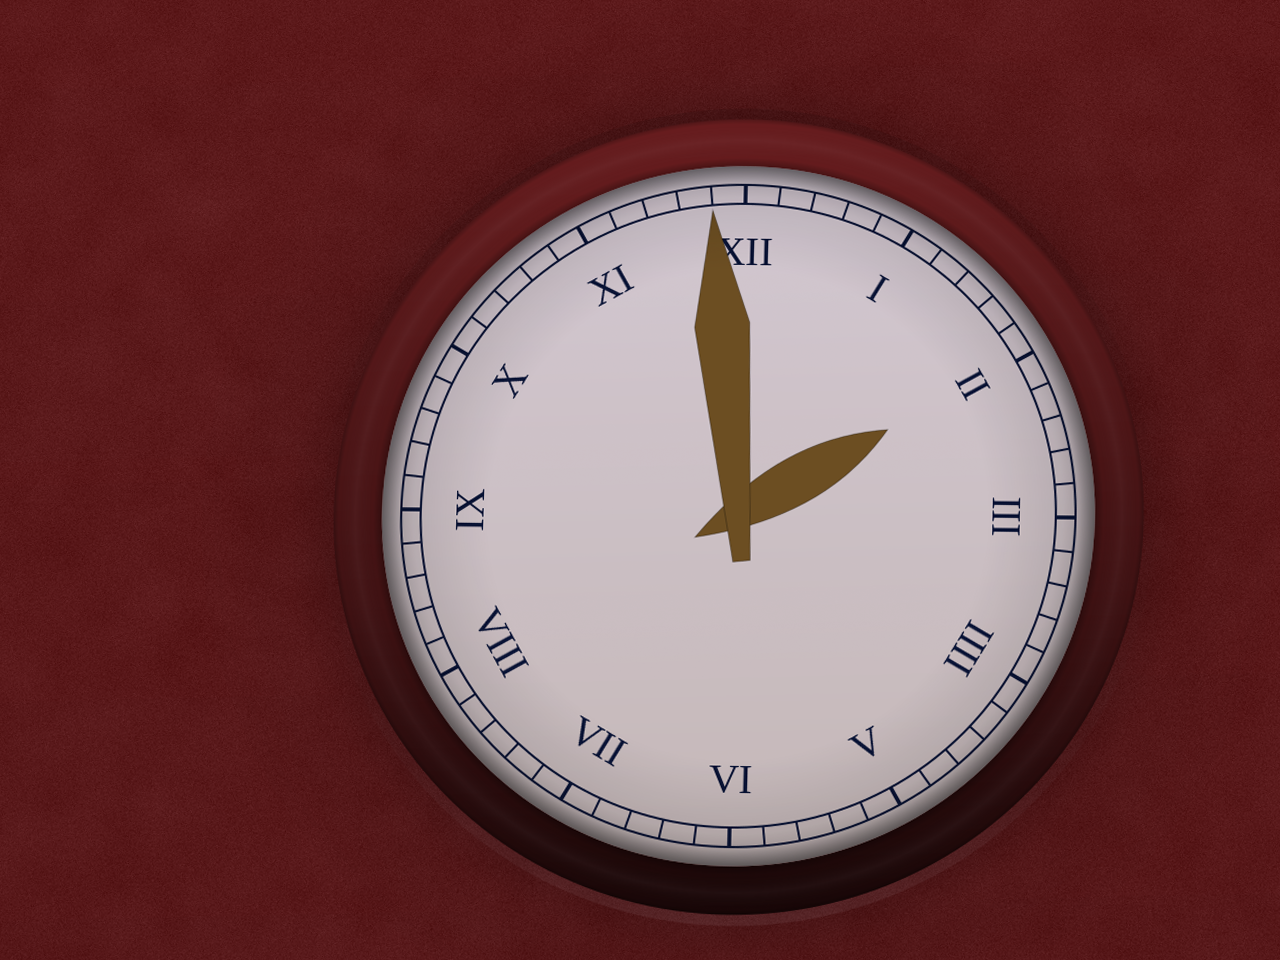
{"hour": 1, "minute": 59}
